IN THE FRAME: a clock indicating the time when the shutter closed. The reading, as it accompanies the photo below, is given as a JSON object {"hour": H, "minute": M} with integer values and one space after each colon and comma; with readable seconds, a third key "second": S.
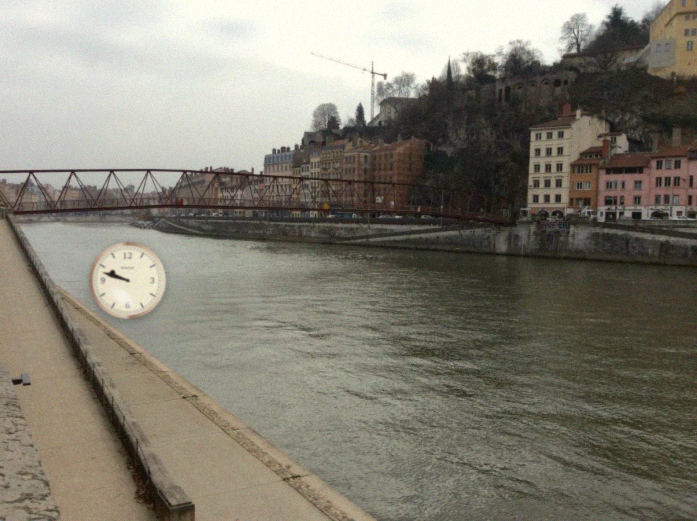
{"hour": 9, "minute": 48}
